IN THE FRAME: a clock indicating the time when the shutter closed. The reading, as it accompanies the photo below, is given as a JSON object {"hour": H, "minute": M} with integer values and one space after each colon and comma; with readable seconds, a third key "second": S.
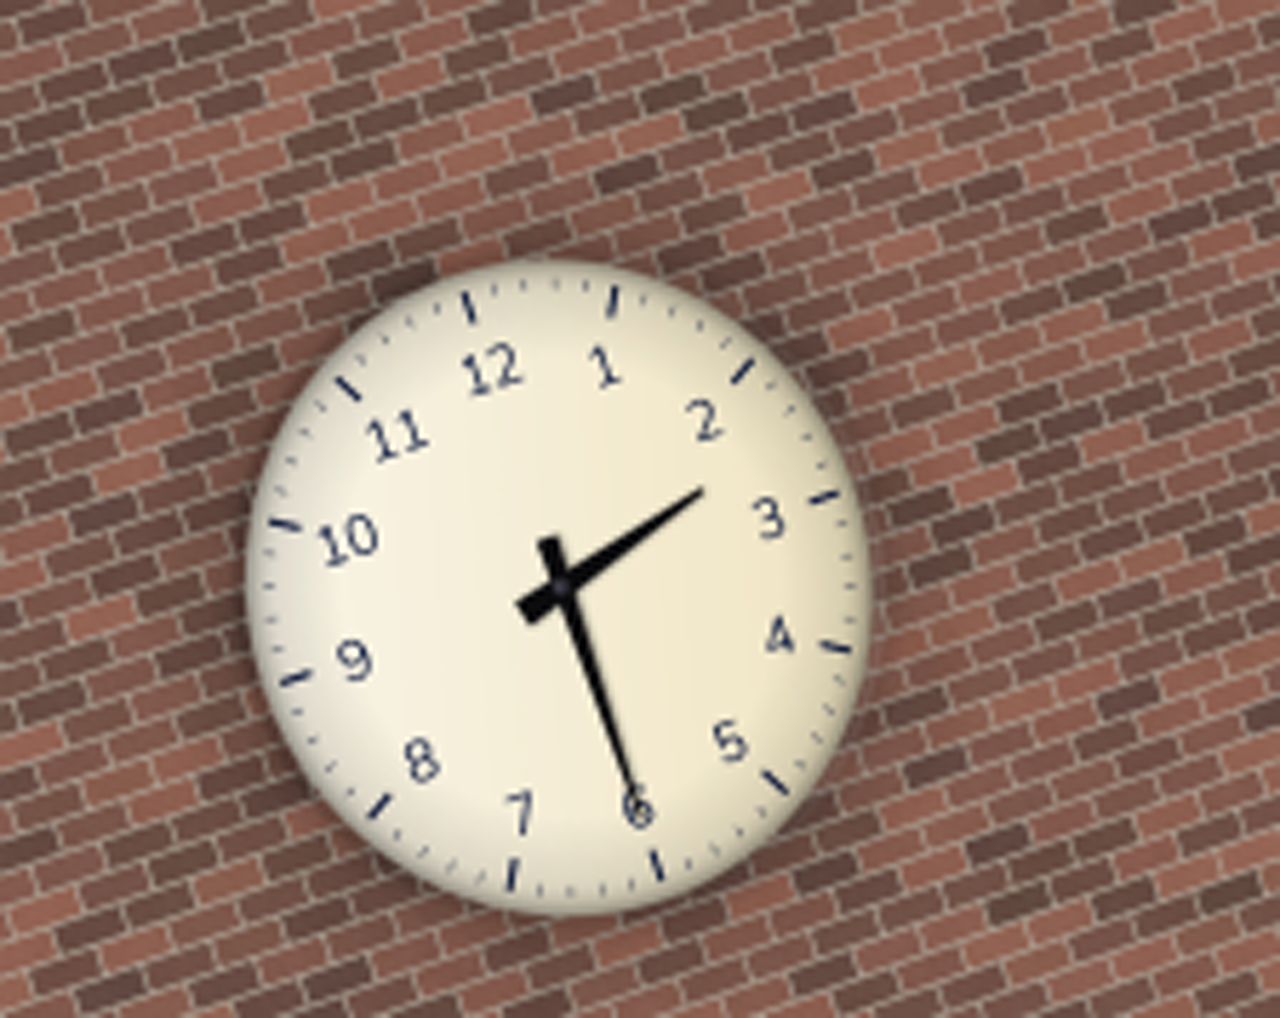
{"hour": 2, "minute": 30}
